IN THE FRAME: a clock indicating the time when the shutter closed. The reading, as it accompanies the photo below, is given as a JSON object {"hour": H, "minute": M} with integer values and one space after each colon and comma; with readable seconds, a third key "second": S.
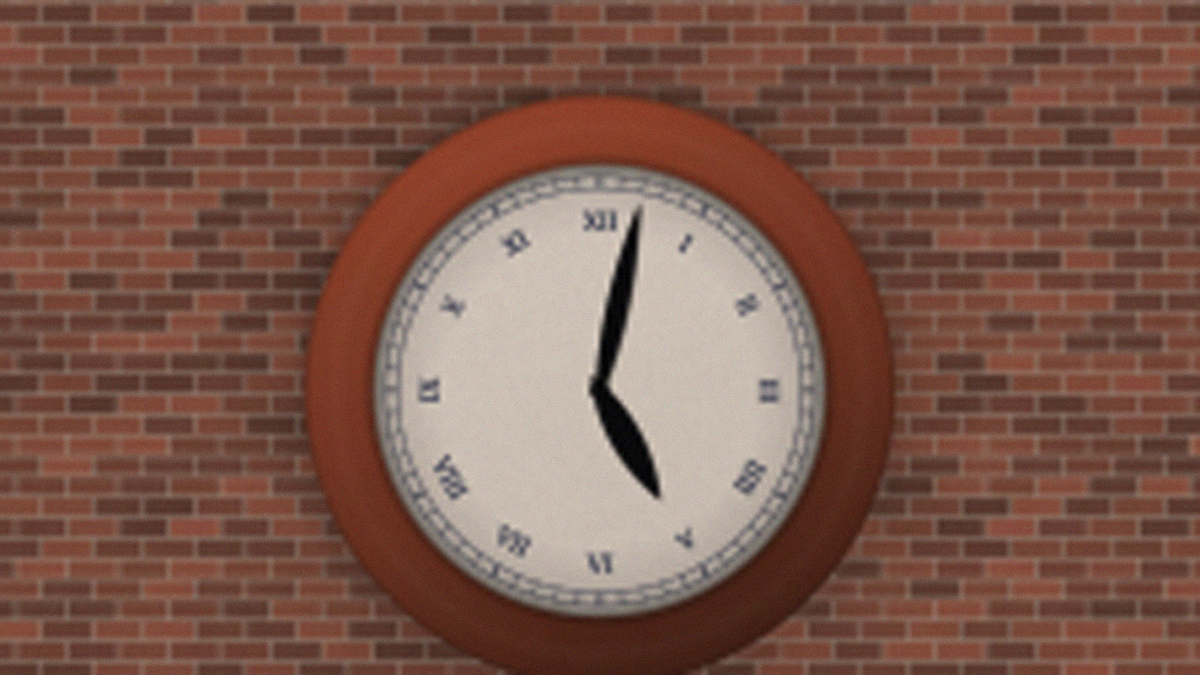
{"hour": 5, "minute": 2}
